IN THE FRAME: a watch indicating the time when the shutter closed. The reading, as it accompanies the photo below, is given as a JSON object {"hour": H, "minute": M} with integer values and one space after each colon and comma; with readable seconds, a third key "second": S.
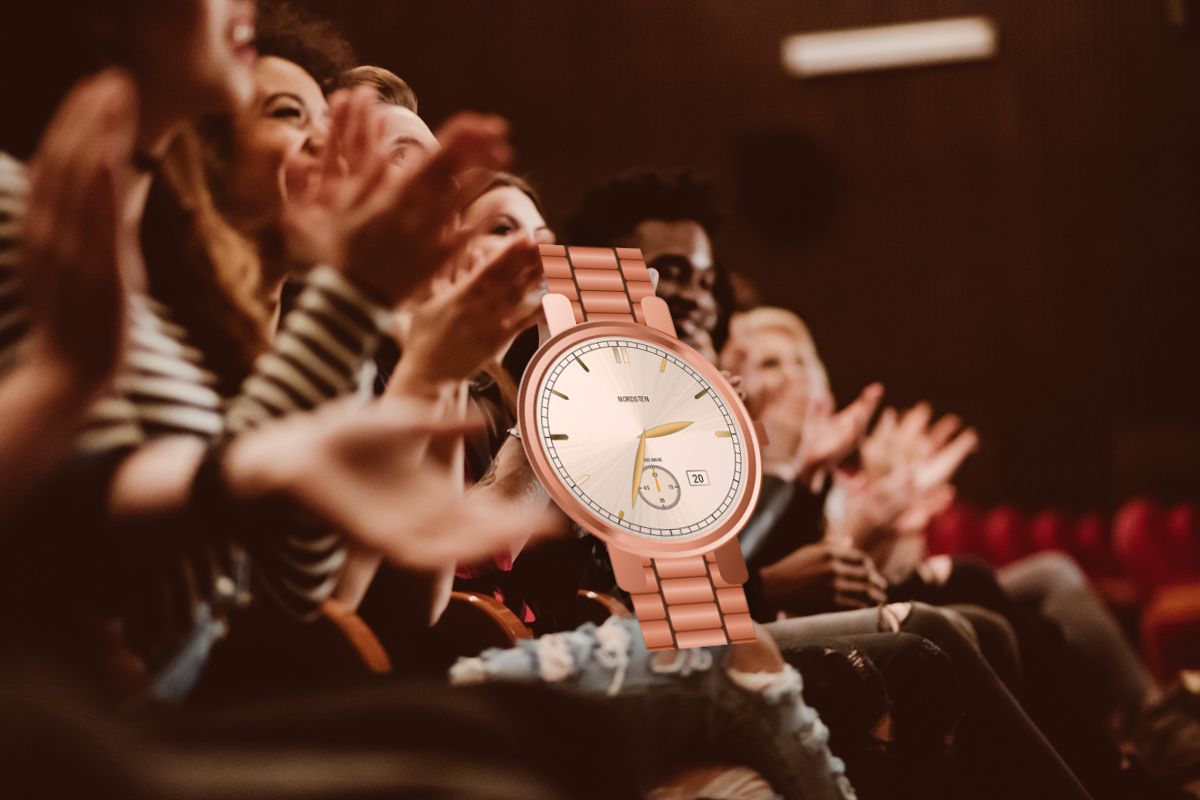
{"hour": 2, "minute": 34}
